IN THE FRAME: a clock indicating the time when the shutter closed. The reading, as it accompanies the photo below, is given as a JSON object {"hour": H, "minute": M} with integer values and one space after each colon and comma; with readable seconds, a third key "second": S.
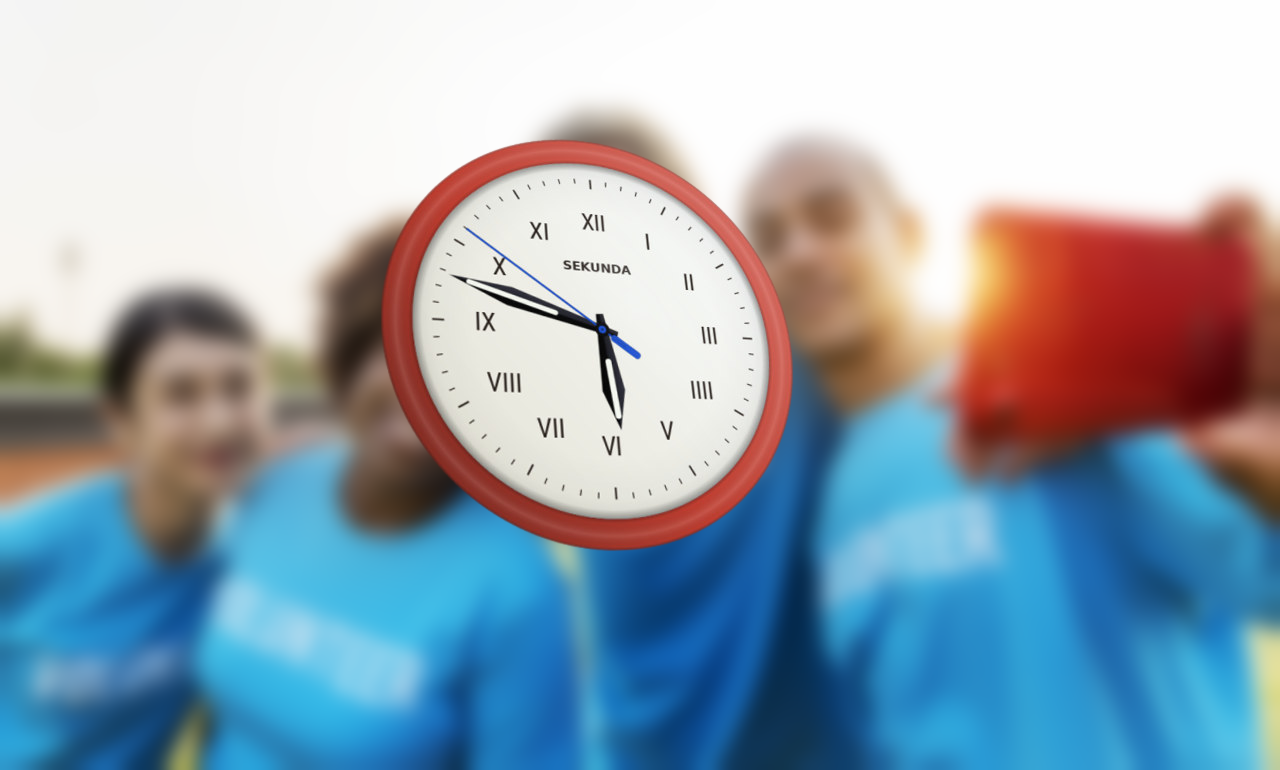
{"hour": 5, "minute": 47, "second": 51}
